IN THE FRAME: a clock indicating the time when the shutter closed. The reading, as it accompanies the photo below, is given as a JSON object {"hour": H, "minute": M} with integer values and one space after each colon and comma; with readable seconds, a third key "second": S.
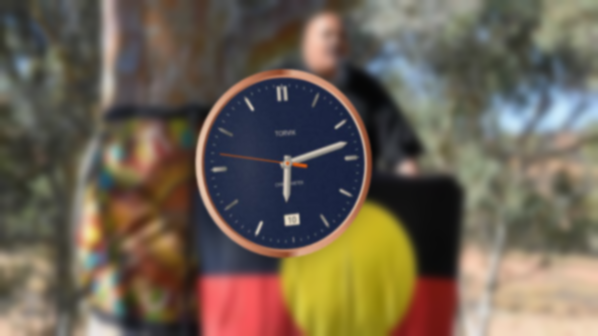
{"hour": 6, "minute": 12, "second": 47}
